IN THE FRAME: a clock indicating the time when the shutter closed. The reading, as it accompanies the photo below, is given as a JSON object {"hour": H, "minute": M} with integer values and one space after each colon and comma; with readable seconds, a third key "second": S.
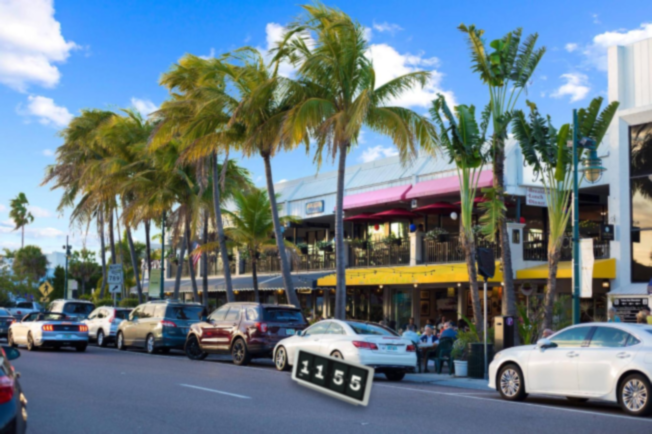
{"hour": 11, "minute": 55}
